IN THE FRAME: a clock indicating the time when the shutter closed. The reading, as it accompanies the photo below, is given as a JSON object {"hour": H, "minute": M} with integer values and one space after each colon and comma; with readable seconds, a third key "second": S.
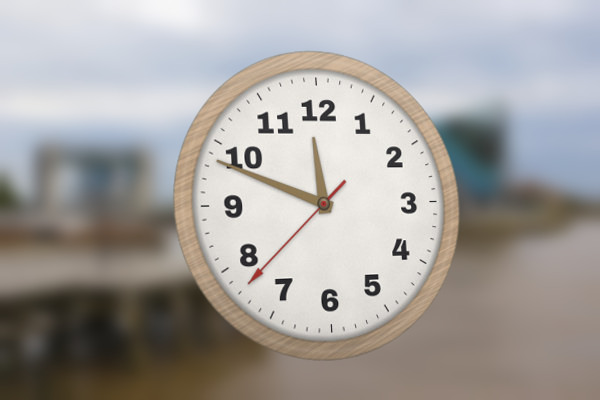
{"hour": 11, "minute": 48, "second": 38}
